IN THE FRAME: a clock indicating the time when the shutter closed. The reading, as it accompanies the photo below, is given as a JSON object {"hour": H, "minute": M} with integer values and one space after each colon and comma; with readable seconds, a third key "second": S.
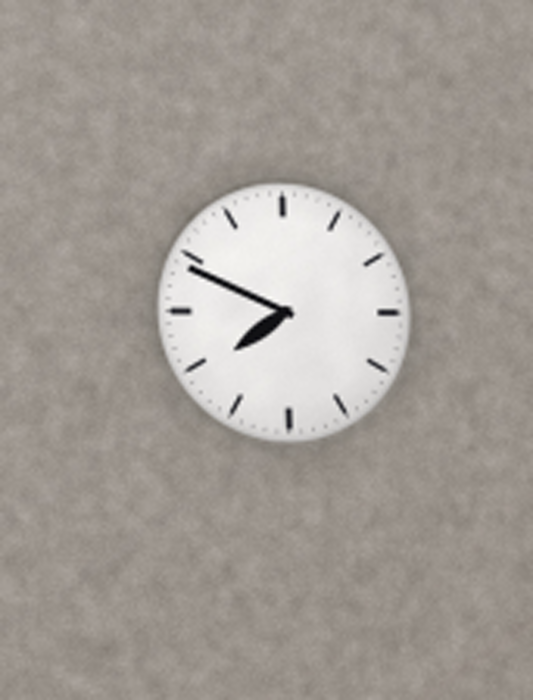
{"hour": 7, "minute": 49}
